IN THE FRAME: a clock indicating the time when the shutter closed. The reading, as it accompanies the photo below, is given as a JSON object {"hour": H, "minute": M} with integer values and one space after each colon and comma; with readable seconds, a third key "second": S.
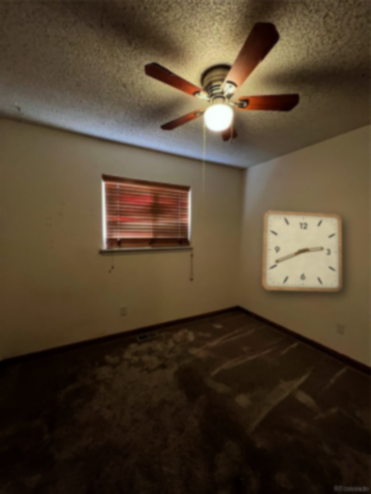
{"hour": 2, "minute": 41}
